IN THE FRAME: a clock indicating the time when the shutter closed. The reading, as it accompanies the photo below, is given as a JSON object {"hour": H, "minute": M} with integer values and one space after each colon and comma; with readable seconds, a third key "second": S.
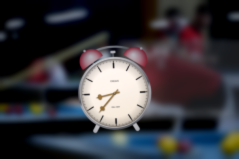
{"hour": 8, "minute": 37}
